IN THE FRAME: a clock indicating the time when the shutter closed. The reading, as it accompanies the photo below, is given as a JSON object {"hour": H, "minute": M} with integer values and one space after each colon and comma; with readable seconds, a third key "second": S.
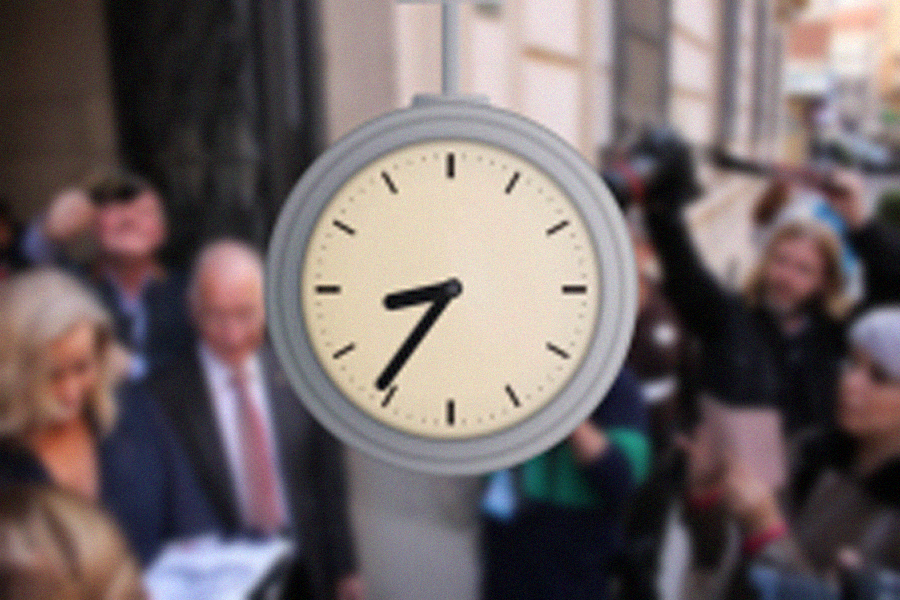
{"hour": 8, "minute": 36}
